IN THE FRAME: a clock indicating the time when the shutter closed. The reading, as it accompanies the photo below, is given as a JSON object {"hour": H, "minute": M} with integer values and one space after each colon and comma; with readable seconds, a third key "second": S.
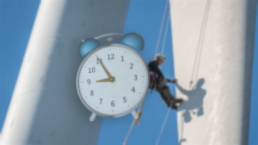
{"hour": 8, "minute": 55}
